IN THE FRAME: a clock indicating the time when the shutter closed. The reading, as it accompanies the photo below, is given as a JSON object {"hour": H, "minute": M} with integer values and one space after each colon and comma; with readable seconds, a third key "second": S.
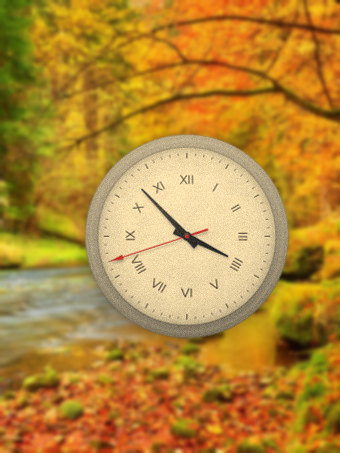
{"hour": 3, "minute": 52, "second": 42}
